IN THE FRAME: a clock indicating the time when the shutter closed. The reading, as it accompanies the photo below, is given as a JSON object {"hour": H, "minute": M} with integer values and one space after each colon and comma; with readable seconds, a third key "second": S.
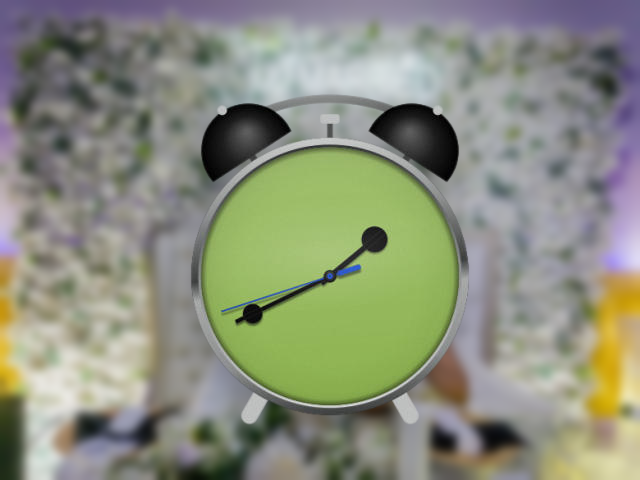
{"hour": 1, "minute": 40, "second": 42}
